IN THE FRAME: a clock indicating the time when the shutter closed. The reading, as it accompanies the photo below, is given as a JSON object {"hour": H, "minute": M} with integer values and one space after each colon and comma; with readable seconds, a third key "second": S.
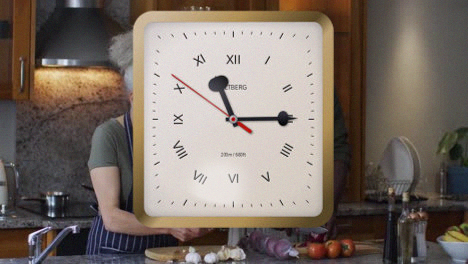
{"hour": 11, "minute": 14, "second": 51}
